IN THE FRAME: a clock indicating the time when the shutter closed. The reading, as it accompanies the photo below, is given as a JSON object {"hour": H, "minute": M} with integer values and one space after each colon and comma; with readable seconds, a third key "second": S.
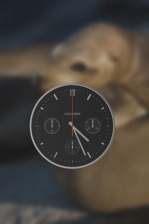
{"hour": 4, "minute": 26}
